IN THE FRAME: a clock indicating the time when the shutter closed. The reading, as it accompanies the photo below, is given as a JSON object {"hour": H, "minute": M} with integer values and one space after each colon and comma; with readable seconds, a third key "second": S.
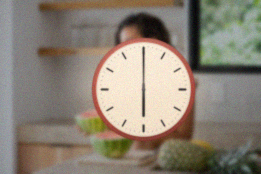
{"hour": 6, "minute": 0}
